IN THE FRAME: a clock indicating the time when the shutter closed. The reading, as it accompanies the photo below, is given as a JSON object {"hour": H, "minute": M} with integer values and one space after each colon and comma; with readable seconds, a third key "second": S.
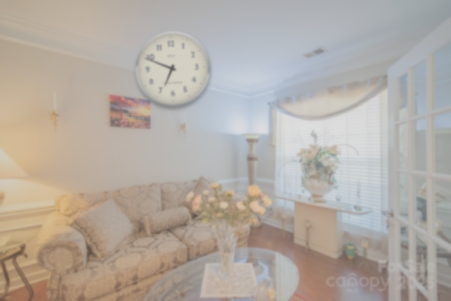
{"hour": 6, "minute": 49}
